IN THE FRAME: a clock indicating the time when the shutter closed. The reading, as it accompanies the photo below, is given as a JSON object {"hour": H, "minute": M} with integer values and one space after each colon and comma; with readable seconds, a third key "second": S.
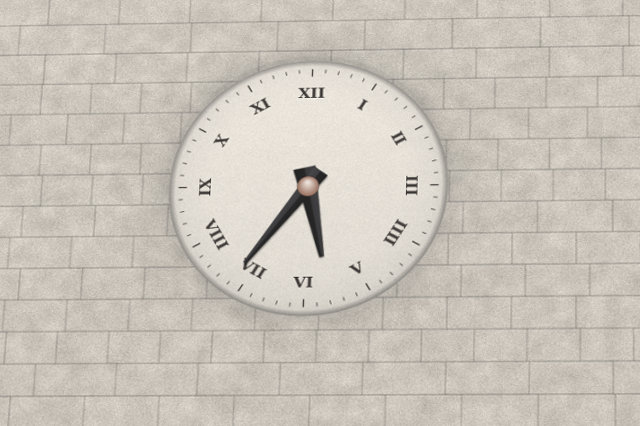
{"hour": 5, "minute": 36}
